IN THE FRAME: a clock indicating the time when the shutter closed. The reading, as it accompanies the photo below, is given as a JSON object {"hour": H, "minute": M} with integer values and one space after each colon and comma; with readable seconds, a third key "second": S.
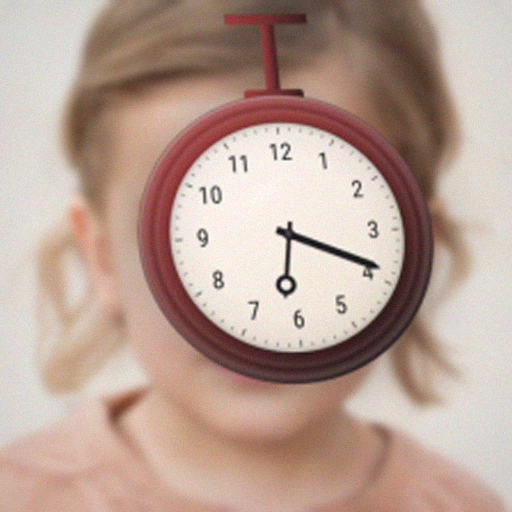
{"hour": 6, "minute": 19}
